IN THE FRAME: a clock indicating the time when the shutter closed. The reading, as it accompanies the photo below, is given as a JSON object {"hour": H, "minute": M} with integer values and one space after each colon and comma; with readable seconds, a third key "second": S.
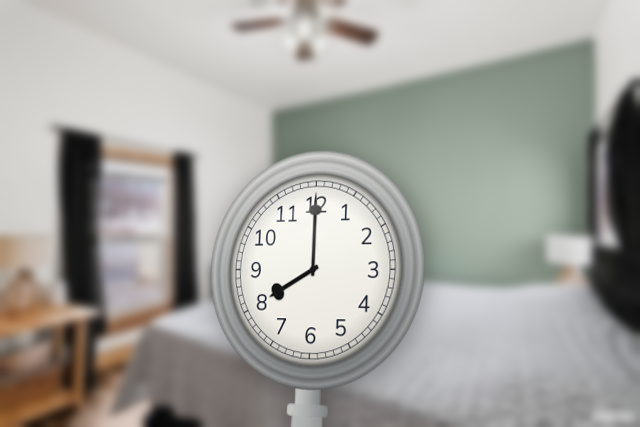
{"hour": 8, "minute": 0}
